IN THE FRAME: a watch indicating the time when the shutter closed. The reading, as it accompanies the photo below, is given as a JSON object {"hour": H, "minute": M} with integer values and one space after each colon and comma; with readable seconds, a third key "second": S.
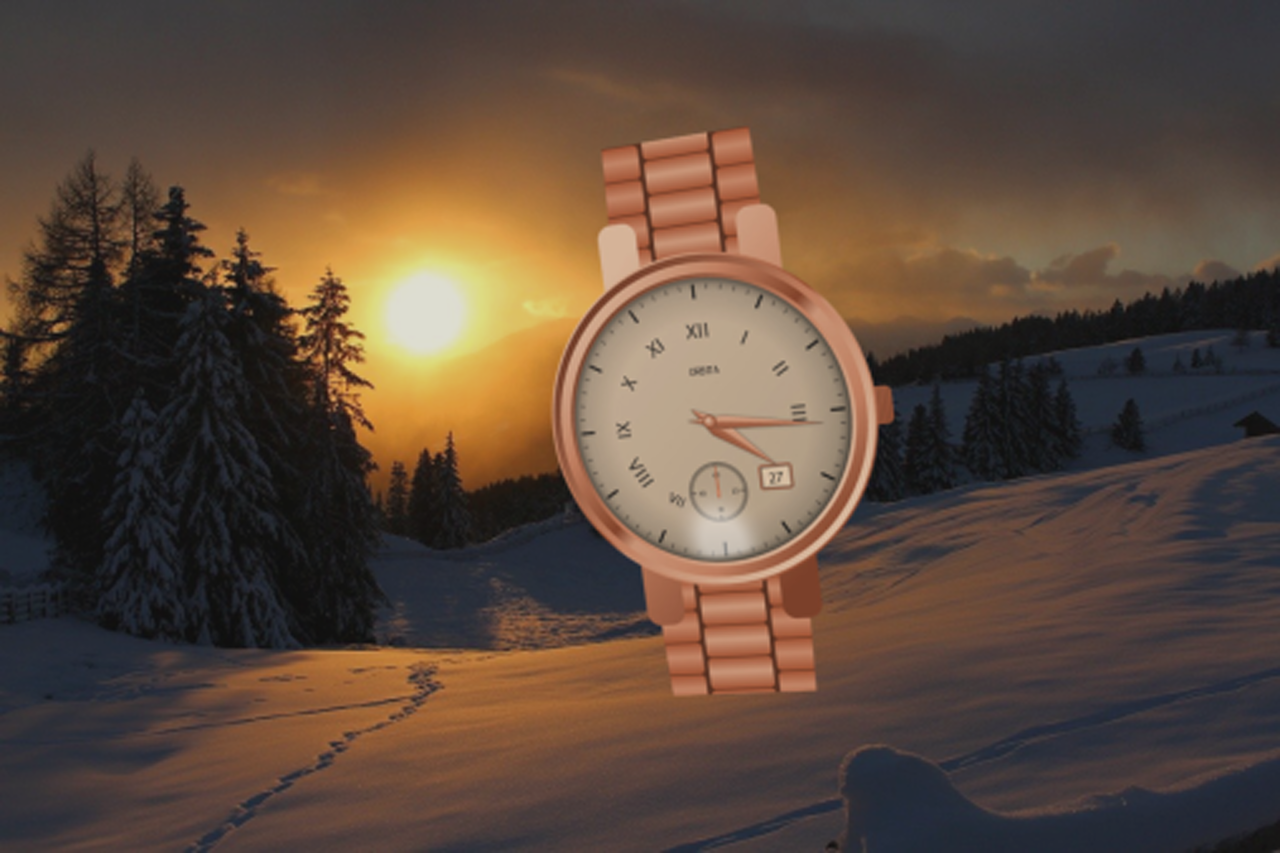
{"hour": 4, "minute": 16}
